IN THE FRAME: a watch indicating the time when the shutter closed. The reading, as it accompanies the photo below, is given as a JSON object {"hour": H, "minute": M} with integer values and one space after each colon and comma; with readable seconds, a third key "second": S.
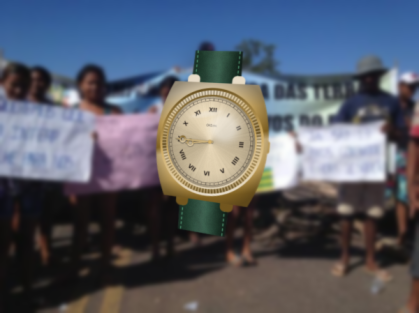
{"hour": 8, "minute": 45}
